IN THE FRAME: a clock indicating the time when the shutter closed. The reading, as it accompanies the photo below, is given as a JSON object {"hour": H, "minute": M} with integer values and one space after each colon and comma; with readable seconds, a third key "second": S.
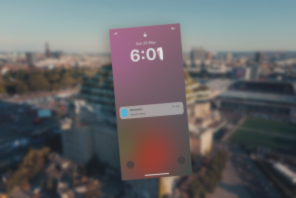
{"hour": 6, "minute": 1}
